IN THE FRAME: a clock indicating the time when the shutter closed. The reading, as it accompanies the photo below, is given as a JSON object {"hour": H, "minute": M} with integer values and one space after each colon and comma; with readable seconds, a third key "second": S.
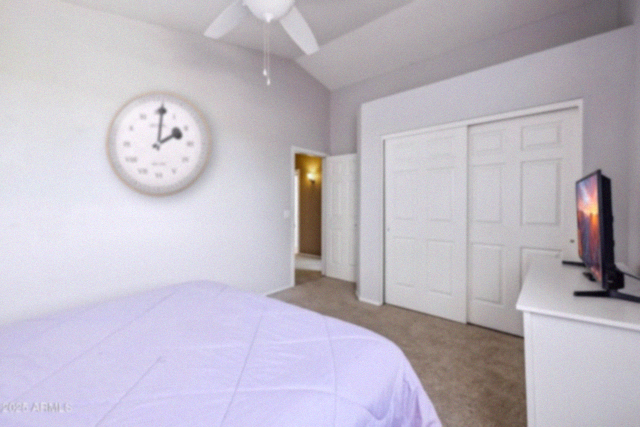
{"hour": 2, "minute": 1}
